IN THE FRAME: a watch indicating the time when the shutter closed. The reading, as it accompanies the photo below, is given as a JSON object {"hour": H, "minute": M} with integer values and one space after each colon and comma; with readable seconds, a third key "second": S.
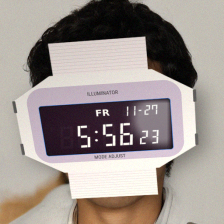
{"hour": 5, "minute": 56, "second": 23}
